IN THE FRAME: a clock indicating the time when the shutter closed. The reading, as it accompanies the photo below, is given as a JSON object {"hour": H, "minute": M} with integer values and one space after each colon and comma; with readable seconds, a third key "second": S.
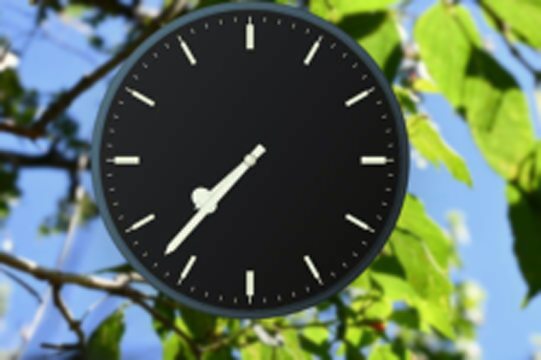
{"hour": 7, "minute": 37}
